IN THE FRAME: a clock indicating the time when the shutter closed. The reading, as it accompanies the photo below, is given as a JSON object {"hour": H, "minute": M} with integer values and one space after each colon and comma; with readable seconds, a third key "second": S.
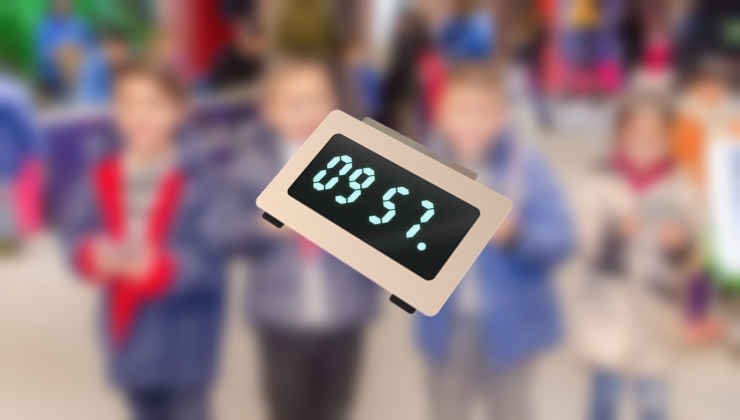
{"hour": 9, "minute": 57}
